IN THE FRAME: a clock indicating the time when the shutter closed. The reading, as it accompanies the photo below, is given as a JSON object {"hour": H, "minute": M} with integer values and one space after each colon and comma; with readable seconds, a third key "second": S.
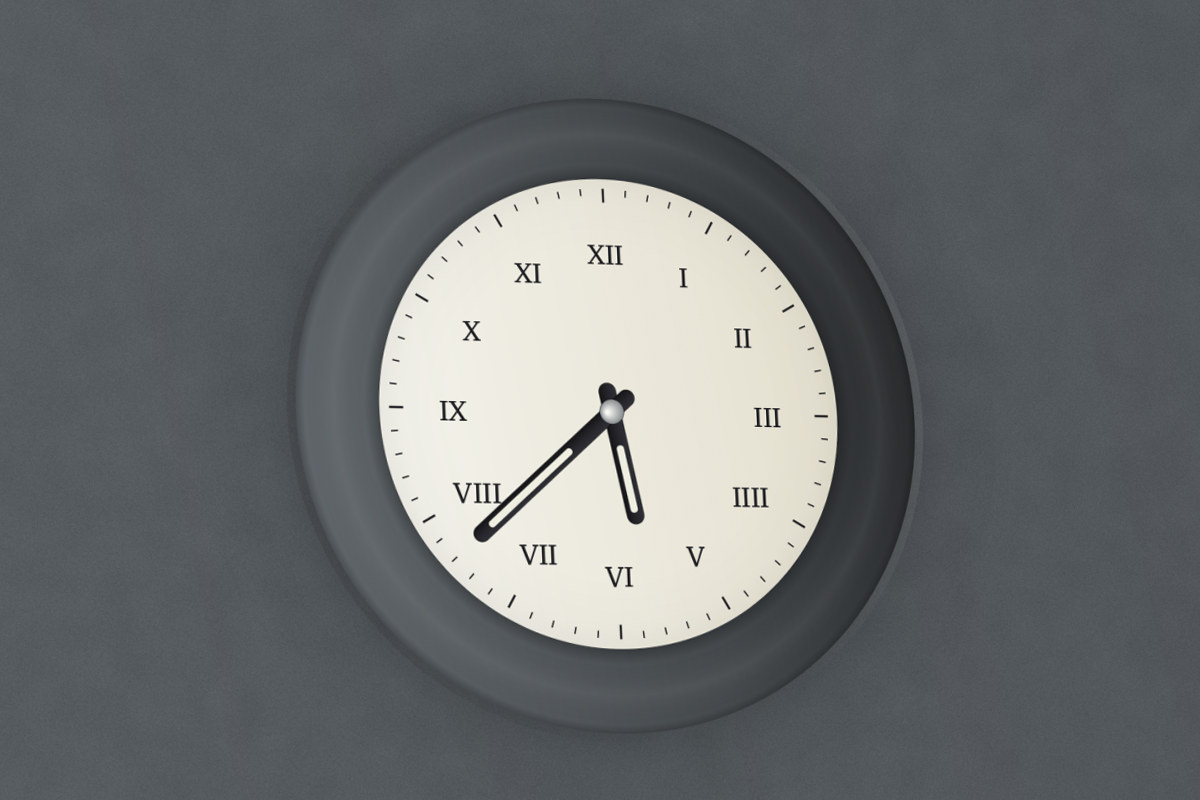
{"hour": 5, "minute": 38}
